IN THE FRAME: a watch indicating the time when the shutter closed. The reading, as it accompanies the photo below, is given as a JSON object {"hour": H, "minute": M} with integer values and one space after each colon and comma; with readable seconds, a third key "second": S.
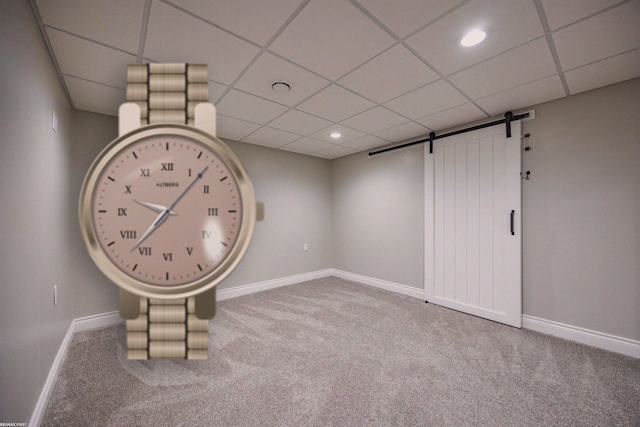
{"hour": 9, "minute": 37, "second": 7}
